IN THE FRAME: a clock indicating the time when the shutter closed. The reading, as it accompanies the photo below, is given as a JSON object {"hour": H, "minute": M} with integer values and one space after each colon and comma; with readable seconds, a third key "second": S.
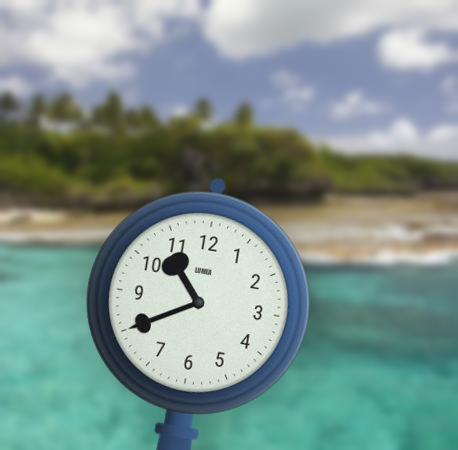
{"hour": 10, "minute": 40}
